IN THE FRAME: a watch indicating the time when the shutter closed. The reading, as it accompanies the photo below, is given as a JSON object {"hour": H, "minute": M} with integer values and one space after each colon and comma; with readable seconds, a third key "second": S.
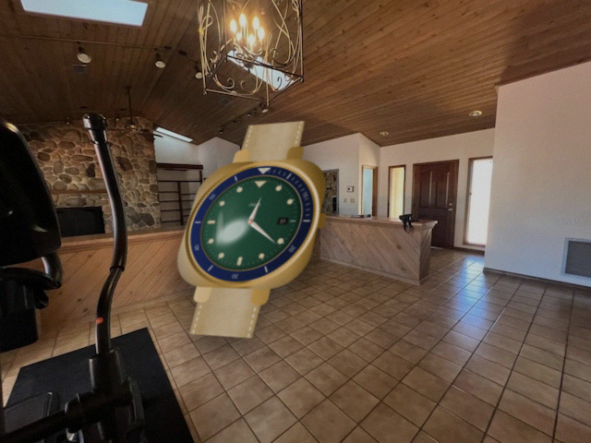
{"hour": 12, "minute": 21}
